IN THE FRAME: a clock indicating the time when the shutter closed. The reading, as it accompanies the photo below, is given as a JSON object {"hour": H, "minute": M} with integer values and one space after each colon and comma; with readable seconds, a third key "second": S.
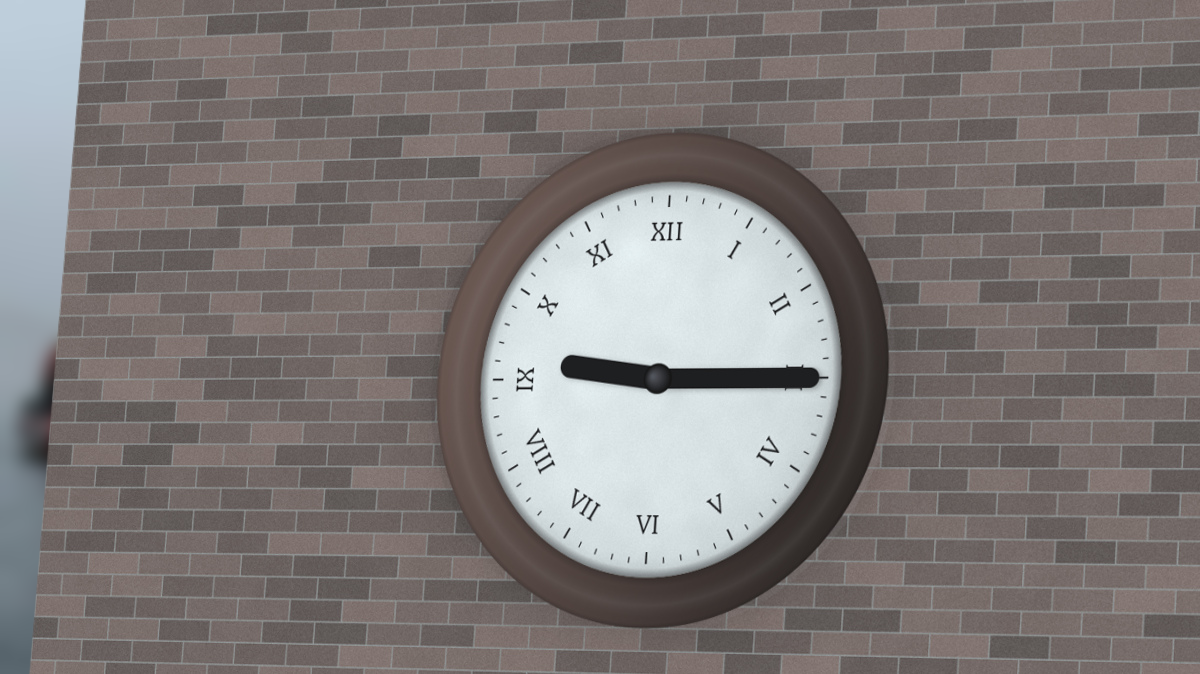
{"hour": 9, "minute": 15}
